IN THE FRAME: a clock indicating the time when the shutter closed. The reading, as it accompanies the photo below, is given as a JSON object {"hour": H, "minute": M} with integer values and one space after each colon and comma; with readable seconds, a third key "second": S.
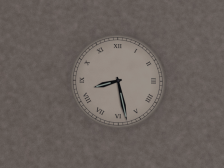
{"hour": 8, "minute": 28}
